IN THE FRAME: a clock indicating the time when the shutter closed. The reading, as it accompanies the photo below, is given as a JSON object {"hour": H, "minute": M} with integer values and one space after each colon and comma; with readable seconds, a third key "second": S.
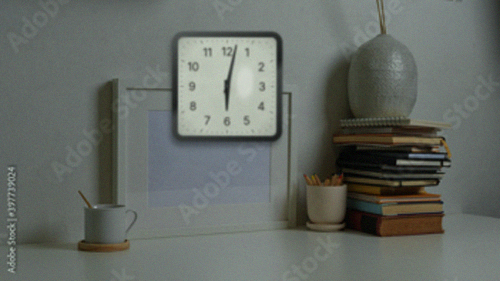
{"hour": 6, "minute": 2}
